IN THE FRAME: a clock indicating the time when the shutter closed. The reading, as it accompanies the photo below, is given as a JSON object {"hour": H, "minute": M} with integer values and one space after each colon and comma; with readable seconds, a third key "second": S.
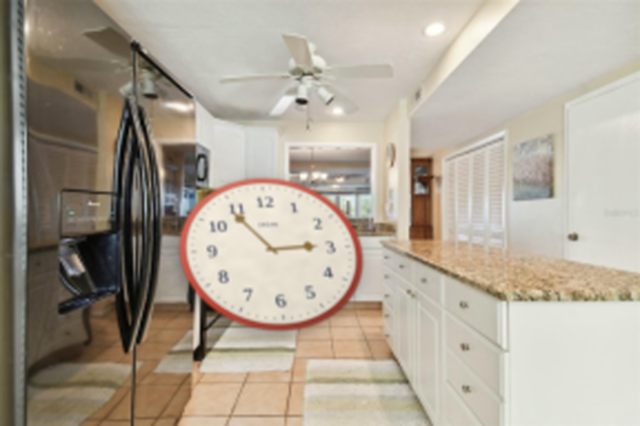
{"hour": 2, "minute": 54}
